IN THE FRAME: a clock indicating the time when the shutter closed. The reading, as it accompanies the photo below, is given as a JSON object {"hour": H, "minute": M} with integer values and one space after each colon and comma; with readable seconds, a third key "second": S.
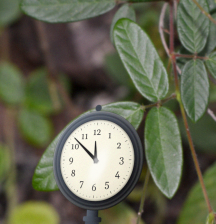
{"hour": 11, "minute": 52}
